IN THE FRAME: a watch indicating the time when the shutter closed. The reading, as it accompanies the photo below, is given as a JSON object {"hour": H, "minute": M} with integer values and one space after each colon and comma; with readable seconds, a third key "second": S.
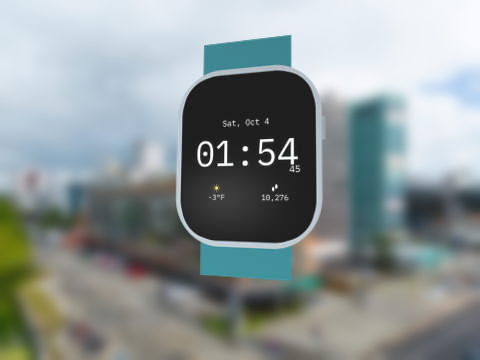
{"hour": 1, "minute": 54, "second": 45}
